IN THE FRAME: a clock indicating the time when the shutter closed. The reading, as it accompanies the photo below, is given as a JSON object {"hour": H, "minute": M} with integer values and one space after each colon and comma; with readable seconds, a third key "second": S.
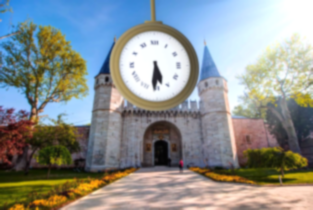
{"hour": 5, "minute": 31}
